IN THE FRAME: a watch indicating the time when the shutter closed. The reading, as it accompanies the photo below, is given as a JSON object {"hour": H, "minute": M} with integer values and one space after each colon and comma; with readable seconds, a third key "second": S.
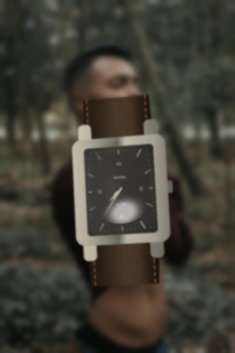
{"hour": 7, "minute": 36}
